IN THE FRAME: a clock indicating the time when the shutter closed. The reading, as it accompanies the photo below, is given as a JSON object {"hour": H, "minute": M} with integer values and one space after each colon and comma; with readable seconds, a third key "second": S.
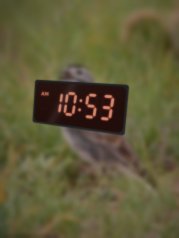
{"hour": 10, "minute": 53}
